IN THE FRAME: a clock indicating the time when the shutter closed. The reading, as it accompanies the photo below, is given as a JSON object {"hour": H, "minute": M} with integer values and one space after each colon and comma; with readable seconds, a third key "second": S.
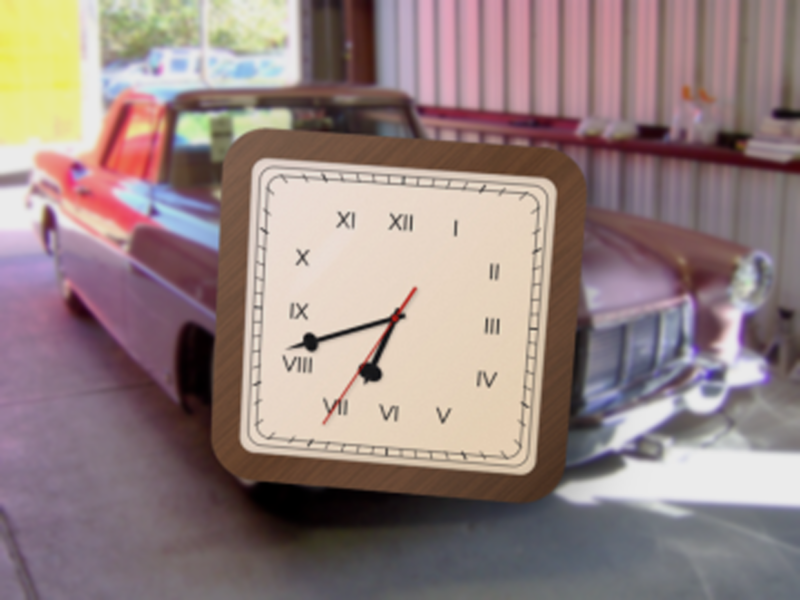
{"hour": 6, "minute": 41, "second": 35}
